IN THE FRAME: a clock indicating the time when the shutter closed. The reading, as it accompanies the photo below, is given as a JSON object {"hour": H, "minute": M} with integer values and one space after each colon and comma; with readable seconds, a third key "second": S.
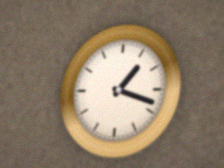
{"hour": 1, "minute": 18}
